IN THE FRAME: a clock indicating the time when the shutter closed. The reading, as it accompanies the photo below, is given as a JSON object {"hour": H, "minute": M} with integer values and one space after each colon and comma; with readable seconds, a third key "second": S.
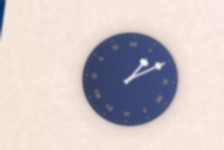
{"hour": 1, "minute": 10}
